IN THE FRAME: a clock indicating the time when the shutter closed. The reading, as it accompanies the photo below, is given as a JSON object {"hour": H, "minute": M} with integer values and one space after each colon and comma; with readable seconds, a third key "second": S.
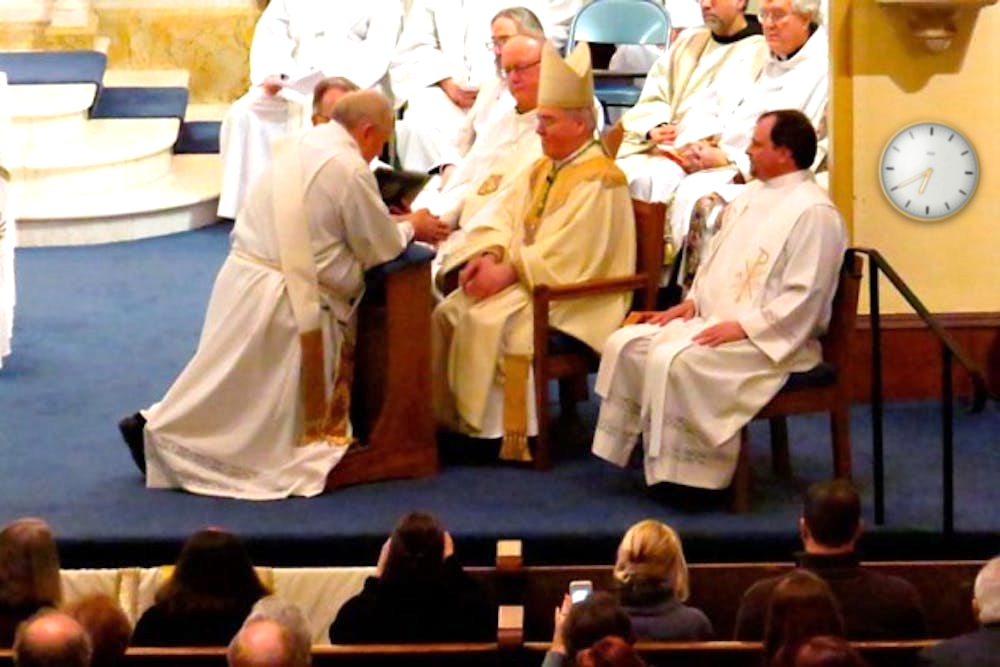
{"hour": 6, "minute": 40}
